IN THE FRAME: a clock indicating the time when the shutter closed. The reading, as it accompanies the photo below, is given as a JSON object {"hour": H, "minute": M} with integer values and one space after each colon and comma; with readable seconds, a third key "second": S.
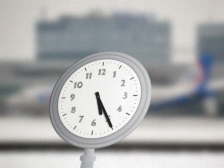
{"hour": 5, "minute": 25}
